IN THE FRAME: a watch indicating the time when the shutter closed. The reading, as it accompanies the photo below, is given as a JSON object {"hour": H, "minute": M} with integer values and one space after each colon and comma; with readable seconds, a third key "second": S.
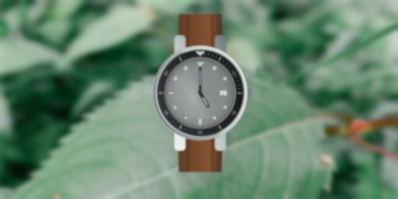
{"hour": 5, "minute": 0}
